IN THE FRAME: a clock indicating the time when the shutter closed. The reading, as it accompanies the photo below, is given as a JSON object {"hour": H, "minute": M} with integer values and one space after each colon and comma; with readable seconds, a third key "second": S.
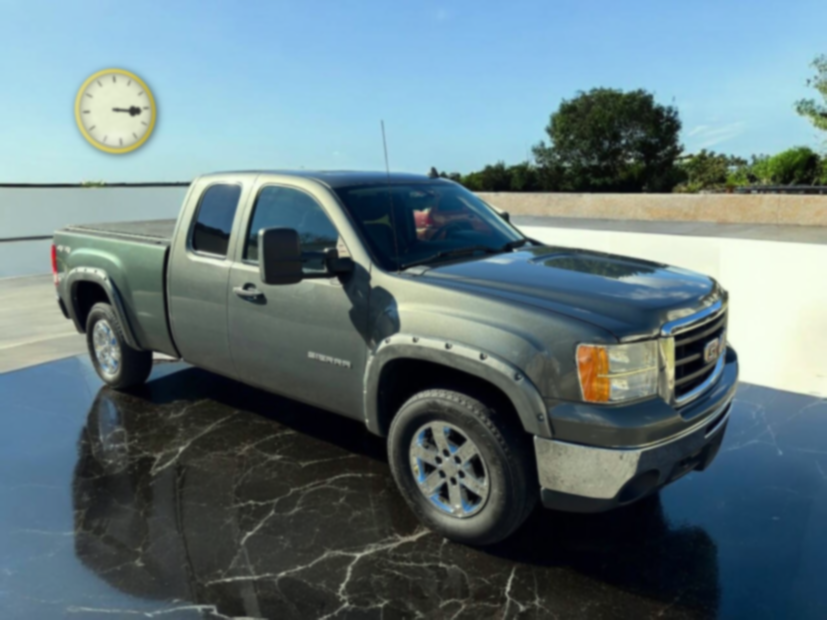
{"hour": 3, "minute": 16}
